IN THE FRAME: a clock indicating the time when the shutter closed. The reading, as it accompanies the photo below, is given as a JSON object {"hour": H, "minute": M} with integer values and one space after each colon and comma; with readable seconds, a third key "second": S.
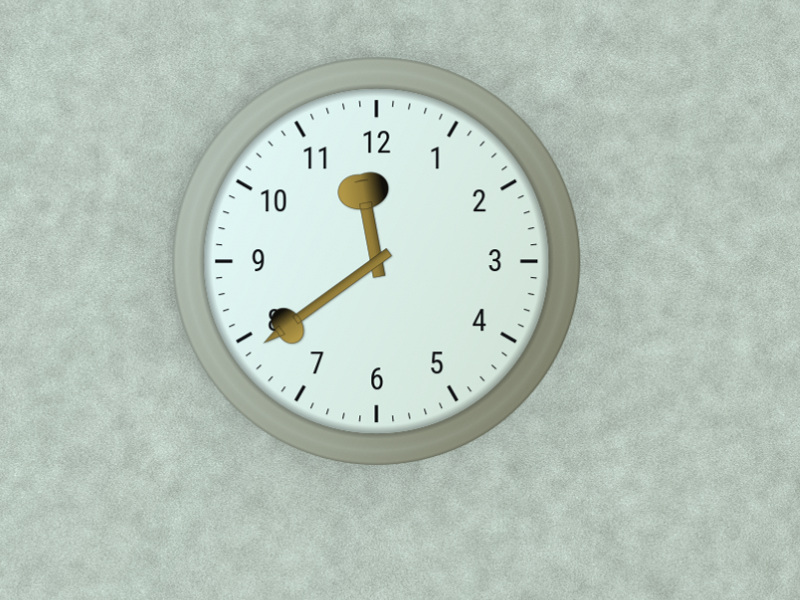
{"hour": 11, "minute": 39}
